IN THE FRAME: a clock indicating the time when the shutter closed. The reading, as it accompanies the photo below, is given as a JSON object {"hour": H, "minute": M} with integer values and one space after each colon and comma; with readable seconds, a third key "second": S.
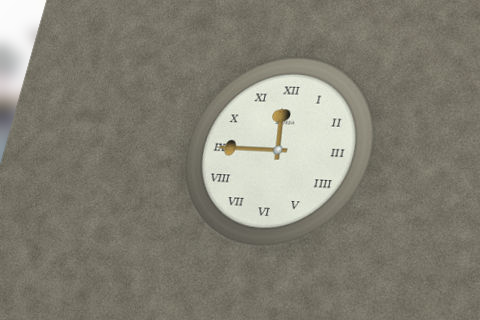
{"hour": 11, "minute": 45}
